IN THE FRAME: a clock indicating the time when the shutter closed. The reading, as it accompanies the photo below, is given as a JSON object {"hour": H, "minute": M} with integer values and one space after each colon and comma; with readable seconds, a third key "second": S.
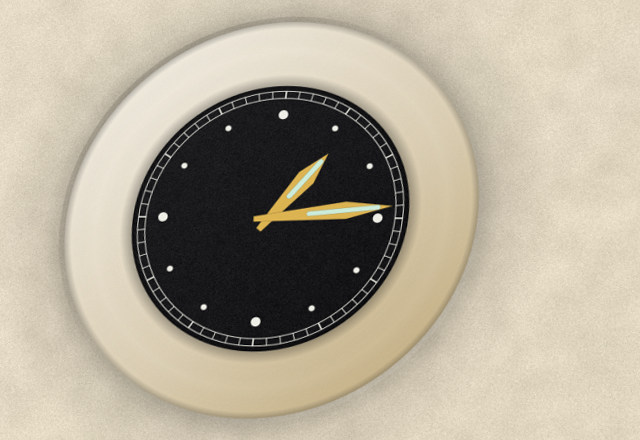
{"hour": 1, "minute": 14}
